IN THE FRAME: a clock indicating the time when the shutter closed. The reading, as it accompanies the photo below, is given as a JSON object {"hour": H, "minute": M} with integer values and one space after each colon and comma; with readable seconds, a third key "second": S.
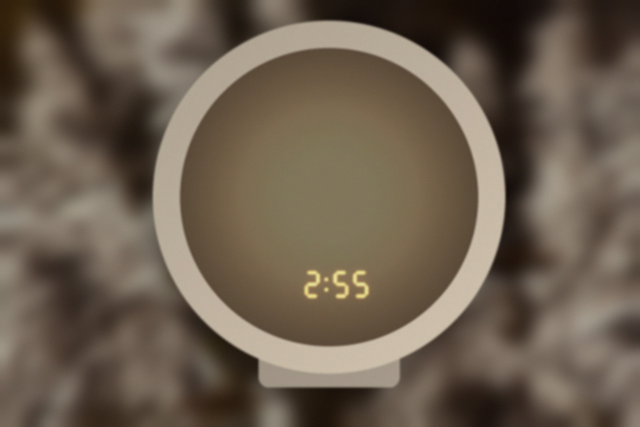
{"hour": 2, "minute": 55}
